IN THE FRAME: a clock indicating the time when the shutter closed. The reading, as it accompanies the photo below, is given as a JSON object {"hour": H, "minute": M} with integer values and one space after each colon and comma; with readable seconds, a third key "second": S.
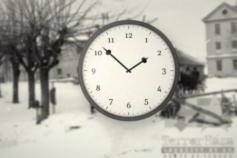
{"hour": 1, "minute": 52}
